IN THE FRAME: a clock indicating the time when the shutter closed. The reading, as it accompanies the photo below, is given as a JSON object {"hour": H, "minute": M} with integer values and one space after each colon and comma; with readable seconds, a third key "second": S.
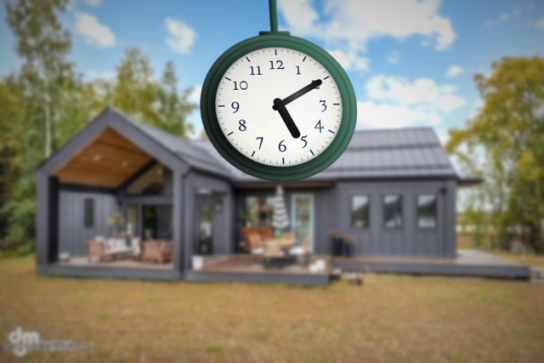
{"hour": 5, "minute": 10}
